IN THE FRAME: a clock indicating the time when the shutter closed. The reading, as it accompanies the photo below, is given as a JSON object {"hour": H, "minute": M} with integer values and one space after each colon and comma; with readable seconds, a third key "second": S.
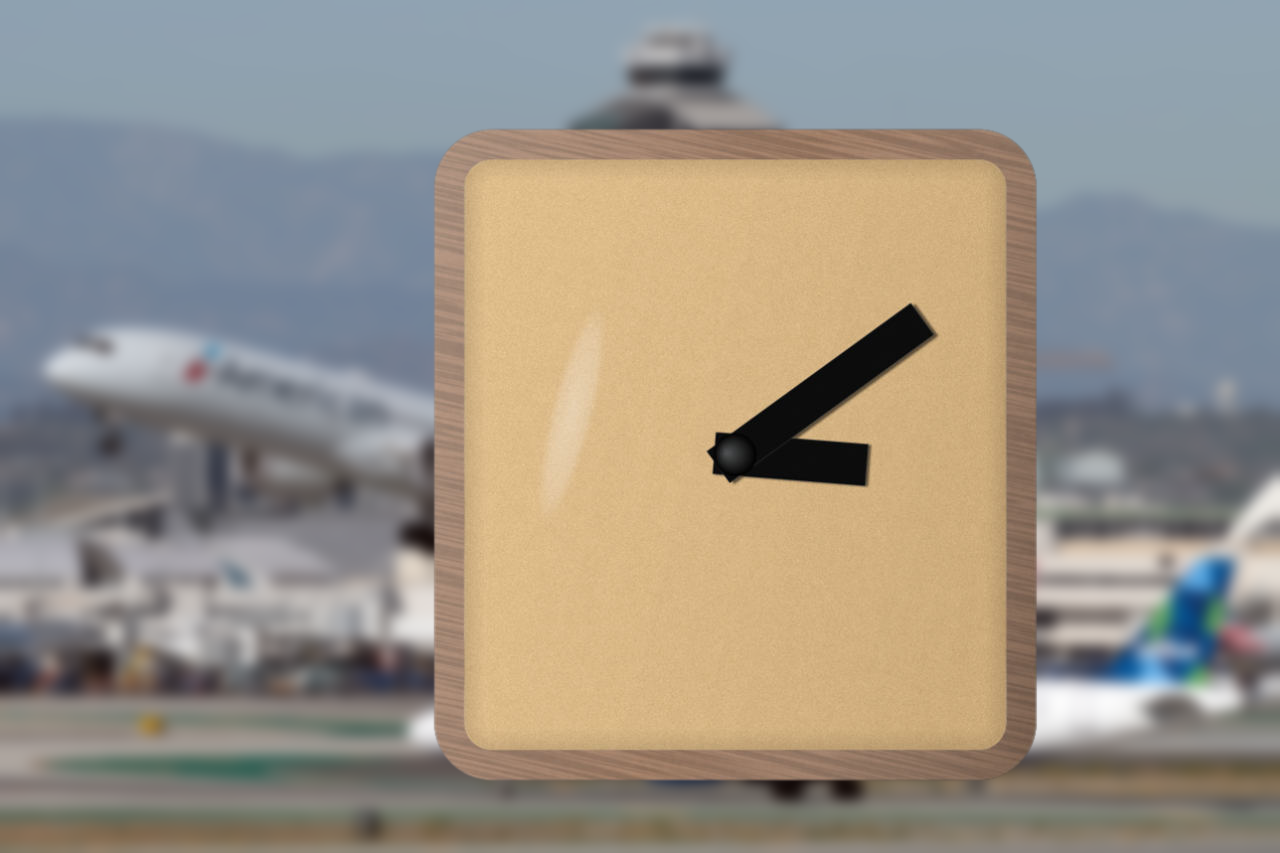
{"hour": 3, "minute": 9}
